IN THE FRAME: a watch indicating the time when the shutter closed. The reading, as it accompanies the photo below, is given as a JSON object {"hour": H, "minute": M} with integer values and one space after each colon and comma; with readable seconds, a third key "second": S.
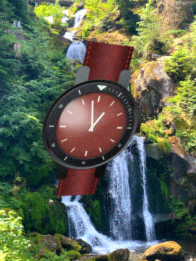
{"hour": 12, "minute": 58}
